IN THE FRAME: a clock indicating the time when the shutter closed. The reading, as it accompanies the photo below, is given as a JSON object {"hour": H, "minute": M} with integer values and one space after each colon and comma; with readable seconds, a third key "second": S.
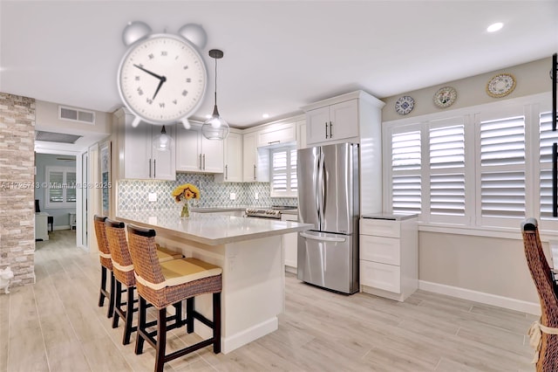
{"hour": 6, "minute": 49}
